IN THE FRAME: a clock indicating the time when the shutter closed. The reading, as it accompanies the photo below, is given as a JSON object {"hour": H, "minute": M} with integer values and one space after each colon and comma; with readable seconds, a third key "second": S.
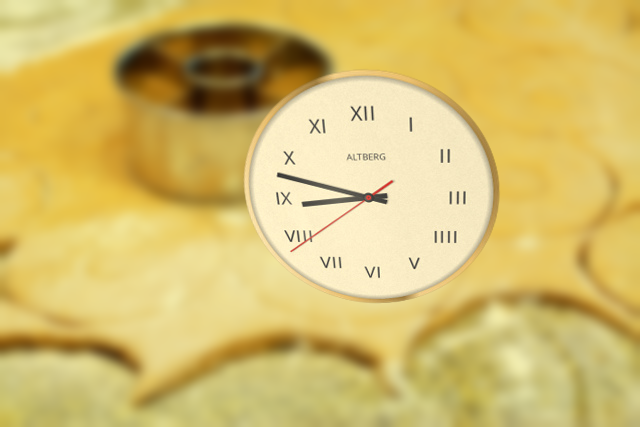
{"hour": 8, "minute": 47, "second": 39}
